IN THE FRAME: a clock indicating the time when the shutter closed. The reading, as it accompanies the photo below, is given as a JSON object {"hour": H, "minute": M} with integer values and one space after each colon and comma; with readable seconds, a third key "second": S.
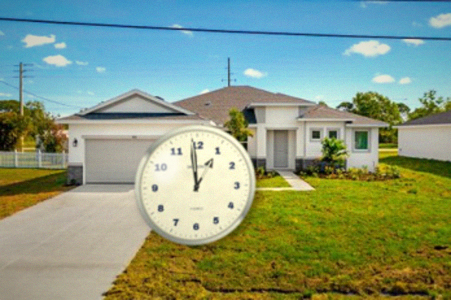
{"hour": 12, "minute": 59}
